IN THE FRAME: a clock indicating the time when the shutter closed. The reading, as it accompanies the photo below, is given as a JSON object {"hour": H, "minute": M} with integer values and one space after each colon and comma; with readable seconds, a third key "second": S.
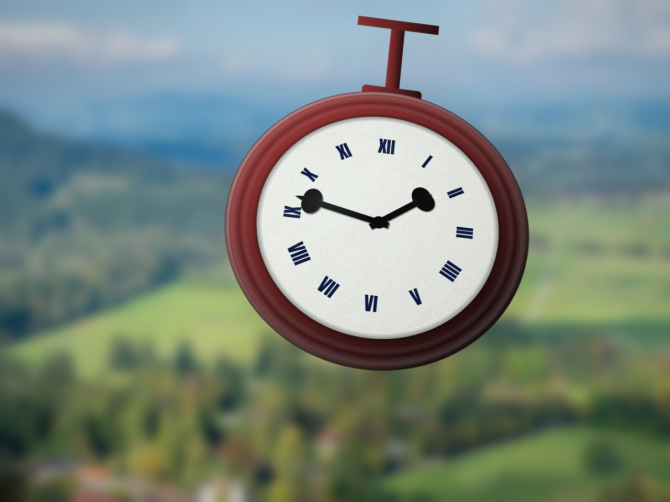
{"hour": 1, "minute": 47}
